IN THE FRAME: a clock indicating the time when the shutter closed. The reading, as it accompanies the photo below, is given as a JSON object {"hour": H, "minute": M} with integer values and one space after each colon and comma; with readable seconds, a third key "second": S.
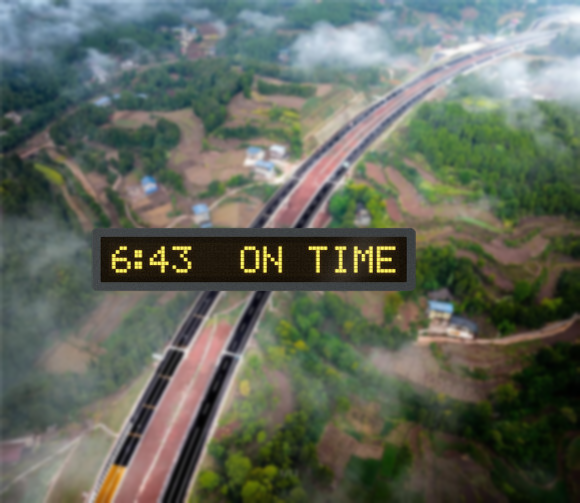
{"hour": 6, "minute": 43}
